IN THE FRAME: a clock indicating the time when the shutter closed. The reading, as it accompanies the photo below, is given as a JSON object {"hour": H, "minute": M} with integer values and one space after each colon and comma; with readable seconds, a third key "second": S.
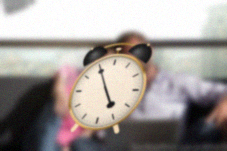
{"hour": 4, "minute": 55}
